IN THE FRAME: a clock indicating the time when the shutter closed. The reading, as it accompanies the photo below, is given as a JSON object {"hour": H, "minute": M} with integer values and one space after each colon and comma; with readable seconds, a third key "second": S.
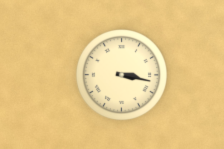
{"hour": 3, "minute": 17}
